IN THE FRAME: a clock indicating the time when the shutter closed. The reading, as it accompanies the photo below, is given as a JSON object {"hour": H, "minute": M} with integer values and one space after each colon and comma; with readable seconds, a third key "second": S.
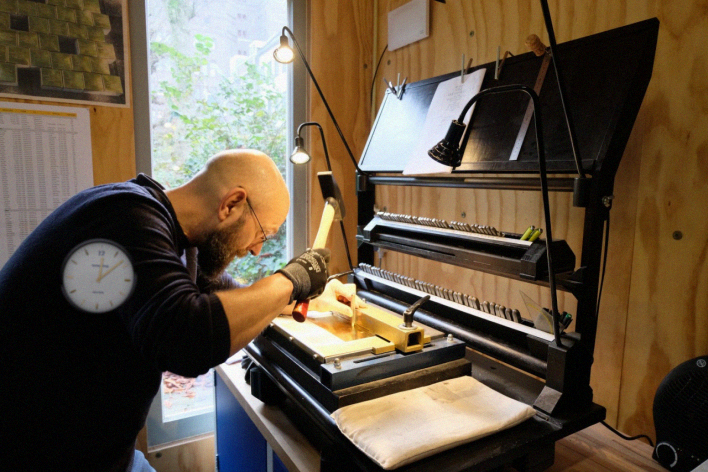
{"hour": 12, "minute": 8}
